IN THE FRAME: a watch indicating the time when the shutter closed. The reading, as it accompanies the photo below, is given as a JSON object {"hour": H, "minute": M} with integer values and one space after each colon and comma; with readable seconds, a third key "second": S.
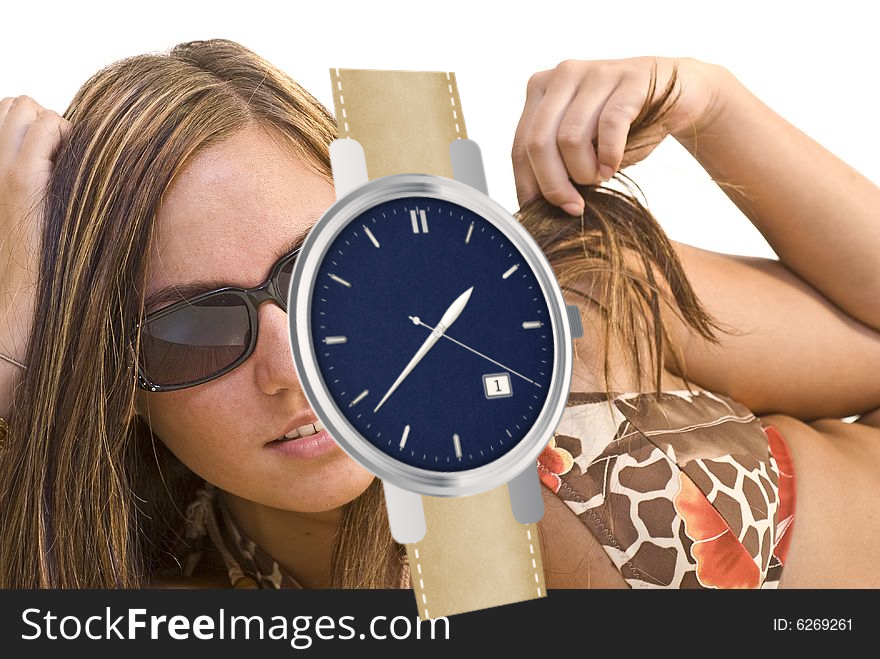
{"hour": 1, "minute": 38, "second": 20}
